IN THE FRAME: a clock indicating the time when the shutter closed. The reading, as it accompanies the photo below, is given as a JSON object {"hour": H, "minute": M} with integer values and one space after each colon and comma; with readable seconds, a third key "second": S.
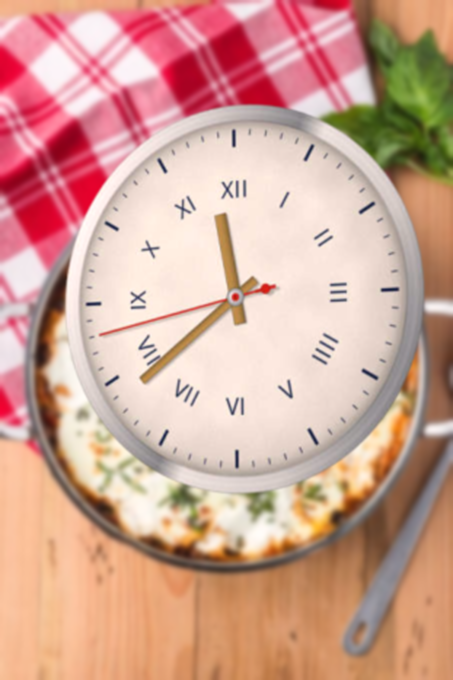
{"hour": 11, "minute": 38, "second": 43}
